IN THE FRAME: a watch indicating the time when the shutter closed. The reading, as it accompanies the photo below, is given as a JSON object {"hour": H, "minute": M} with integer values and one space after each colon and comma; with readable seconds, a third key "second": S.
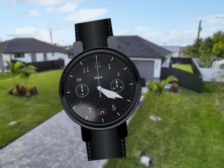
{"hour": 4, "minute": 20}
